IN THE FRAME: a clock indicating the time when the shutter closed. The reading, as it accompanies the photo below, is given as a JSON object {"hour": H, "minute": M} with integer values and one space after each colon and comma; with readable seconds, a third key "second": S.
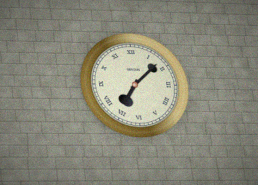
{"hour": 7, "minute": 8}
